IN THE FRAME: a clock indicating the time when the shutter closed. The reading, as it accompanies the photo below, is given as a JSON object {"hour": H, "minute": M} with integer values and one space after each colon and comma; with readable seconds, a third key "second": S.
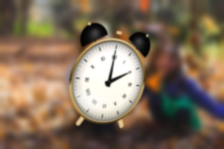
{"hour": 2, "minute": 0}
